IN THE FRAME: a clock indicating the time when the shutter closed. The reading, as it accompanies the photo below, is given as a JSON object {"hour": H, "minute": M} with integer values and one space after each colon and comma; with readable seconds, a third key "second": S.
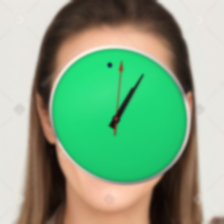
{"hour": 1, "minute": 6, "second": 2}
